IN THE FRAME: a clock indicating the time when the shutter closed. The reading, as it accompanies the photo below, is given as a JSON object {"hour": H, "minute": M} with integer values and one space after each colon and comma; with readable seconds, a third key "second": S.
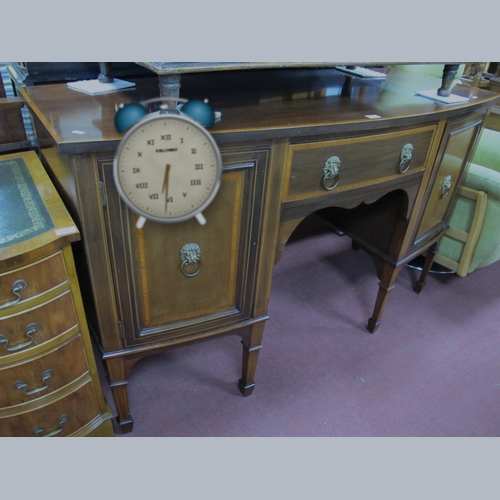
{"hour": 6, "minute": 31}
